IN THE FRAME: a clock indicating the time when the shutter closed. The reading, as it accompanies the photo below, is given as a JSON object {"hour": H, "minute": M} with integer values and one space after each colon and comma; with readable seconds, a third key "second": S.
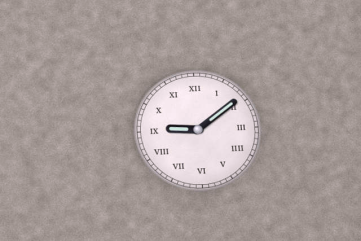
{"hour": 9, "minute": 9}
